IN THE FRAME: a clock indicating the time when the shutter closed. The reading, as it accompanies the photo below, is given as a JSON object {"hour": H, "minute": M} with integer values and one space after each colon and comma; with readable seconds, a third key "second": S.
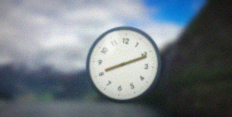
{"hour": 8, "minute": 11}
